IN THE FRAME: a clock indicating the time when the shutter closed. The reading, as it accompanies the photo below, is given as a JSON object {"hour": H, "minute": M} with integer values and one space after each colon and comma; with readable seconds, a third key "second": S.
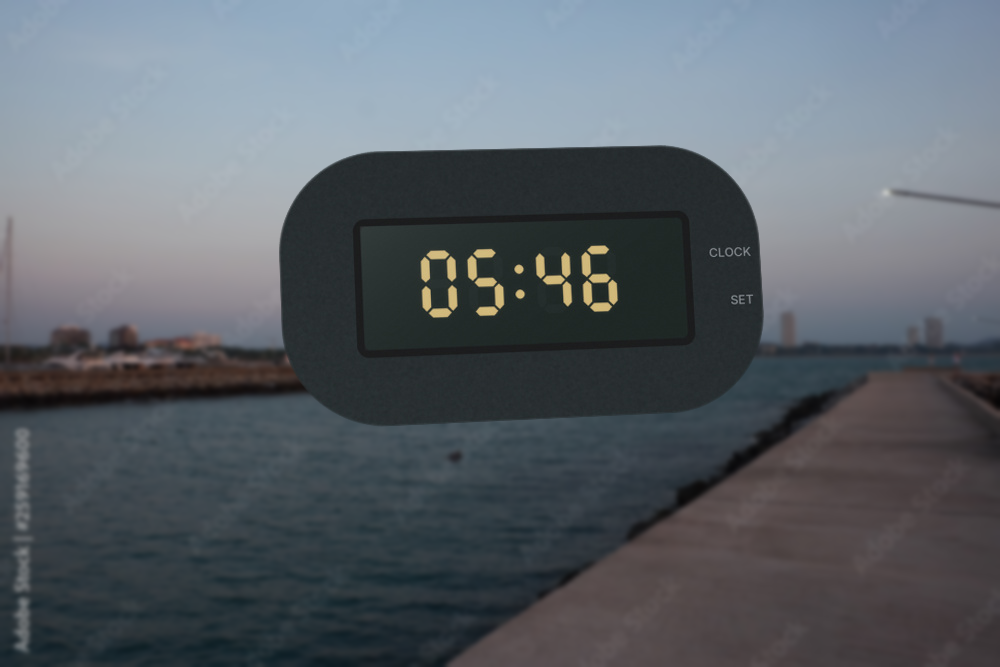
{"hour": 5, "minute": 46}
